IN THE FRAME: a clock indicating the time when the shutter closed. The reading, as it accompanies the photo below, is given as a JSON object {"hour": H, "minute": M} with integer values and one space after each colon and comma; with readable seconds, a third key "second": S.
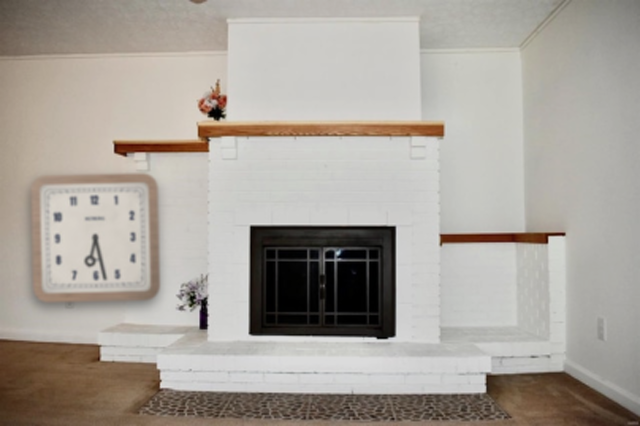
{"hour": 6, "minute": 28}
